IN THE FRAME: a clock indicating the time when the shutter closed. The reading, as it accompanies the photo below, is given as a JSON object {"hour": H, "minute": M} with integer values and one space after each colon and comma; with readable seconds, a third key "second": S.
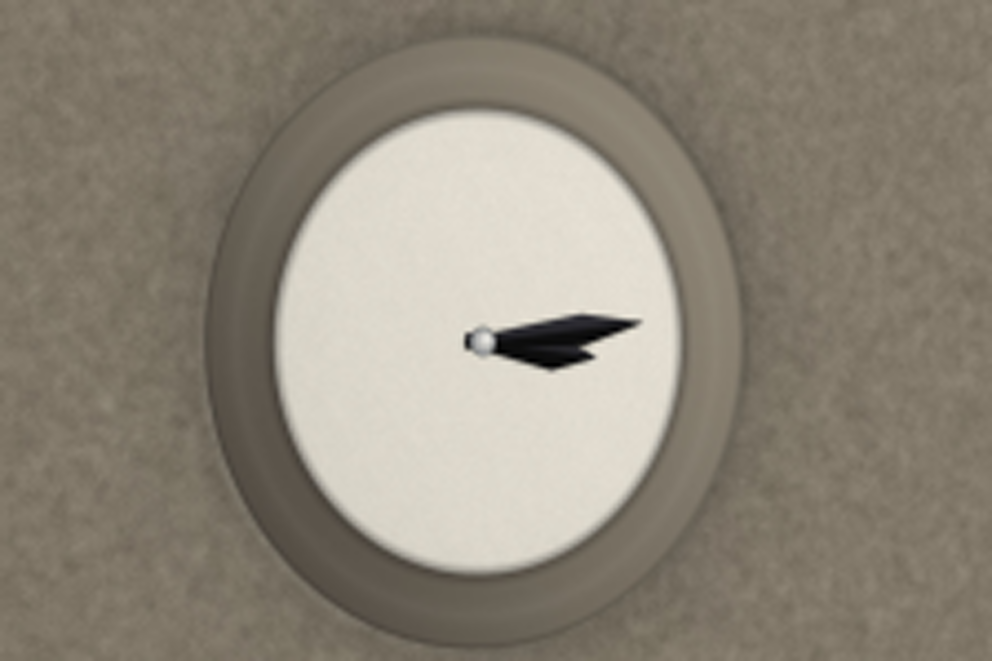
{"hour": 3, "minute": 14}
